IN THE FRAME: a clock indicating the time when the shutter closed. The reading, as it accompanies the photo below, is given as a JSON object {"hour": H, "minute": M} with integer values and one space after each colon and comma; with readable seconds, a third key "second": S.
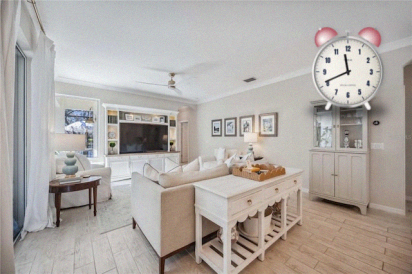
{"hour": 11, "minute": 41}
